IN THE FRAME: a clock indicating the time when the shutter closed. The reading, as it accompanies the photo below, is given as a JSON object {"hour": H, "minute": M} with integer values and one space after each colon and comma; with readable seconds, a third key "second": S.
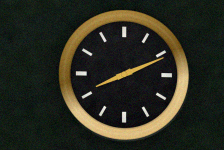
{"hour": 8, "minute": 11}
